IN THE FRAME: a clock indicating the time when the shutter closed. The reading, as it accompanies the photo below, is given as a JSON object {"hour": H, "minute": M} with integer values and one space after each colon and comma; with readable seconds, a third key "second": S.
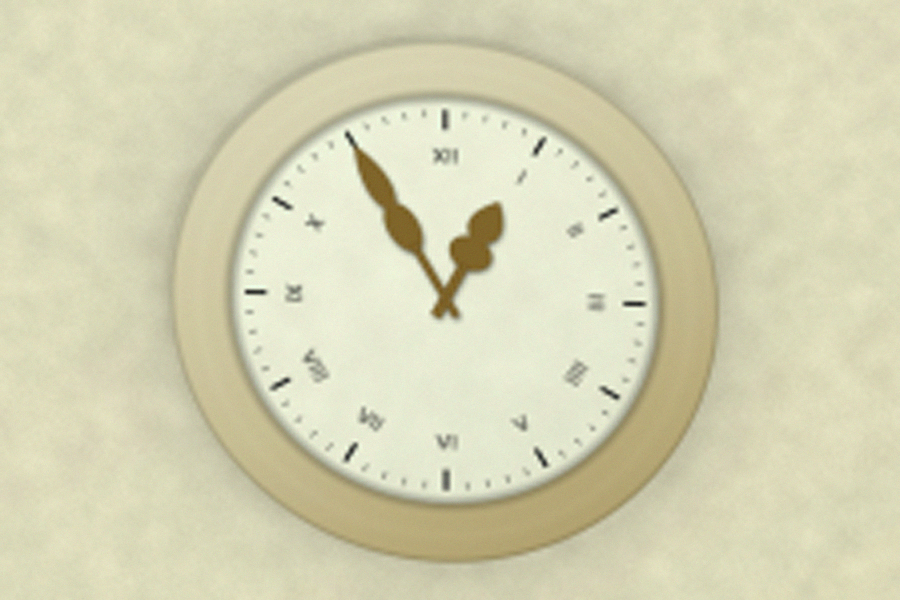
{"hour": 12, "minute": 55}
